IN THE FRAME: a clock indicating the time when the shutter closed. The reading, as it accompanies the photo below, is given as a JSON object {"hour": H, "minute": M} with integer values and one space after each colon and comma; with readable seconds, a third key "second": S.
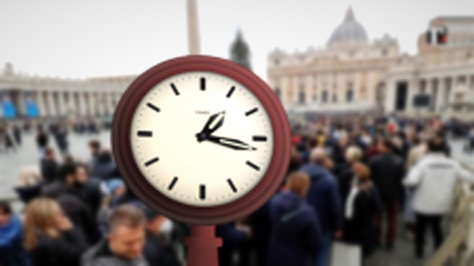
{"hour": 1, "minute": 17}
